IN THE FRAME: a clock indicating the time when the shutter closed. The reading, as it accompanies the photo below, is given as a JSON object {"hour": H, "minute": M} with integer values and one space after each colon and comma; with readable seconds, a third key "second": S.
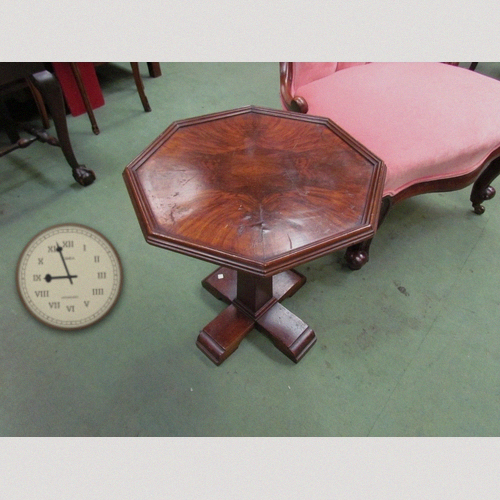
{"hour": 8, "minute": 57}
